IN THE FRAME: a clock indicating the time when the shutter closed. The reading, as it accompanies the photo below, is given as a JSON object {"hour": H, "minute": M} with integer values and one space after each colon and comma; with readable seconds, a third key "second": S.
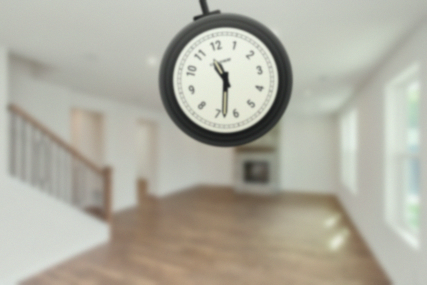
{"hour": 11, "minute": 33}
